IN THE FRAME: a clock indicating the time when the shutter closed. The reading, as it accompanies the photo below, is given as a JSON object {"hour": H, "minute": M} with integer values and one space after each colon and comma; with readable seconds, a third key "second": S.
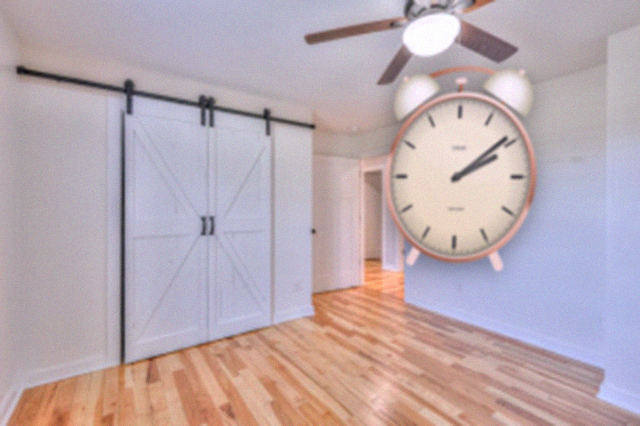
{"hour": 2, "minute": 9}
